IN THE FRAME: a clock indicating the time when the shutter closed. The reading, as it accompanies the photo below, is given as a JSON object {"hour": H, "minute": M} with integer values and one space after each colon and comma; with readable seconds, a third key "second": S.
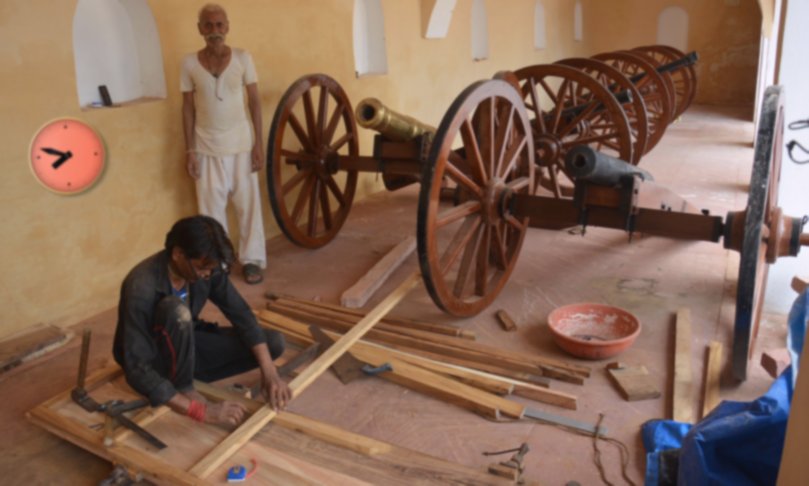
{"hour": 7, "minute": 48}
